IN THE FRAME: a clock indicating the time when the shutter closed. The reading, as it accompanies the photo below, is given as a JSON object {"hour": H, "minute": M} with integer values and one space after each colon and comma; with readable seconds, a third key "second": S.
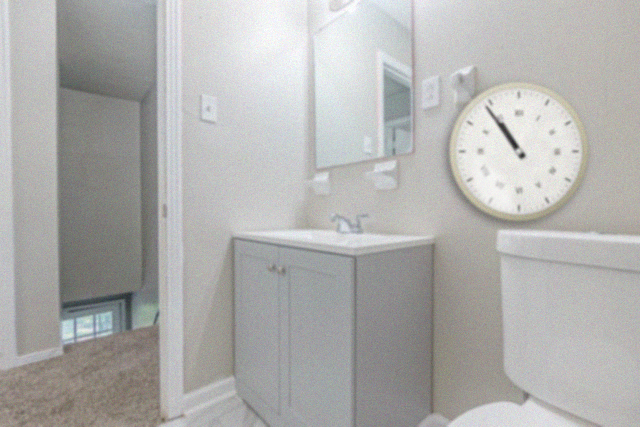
{"hour": 10, "minute": 54}
